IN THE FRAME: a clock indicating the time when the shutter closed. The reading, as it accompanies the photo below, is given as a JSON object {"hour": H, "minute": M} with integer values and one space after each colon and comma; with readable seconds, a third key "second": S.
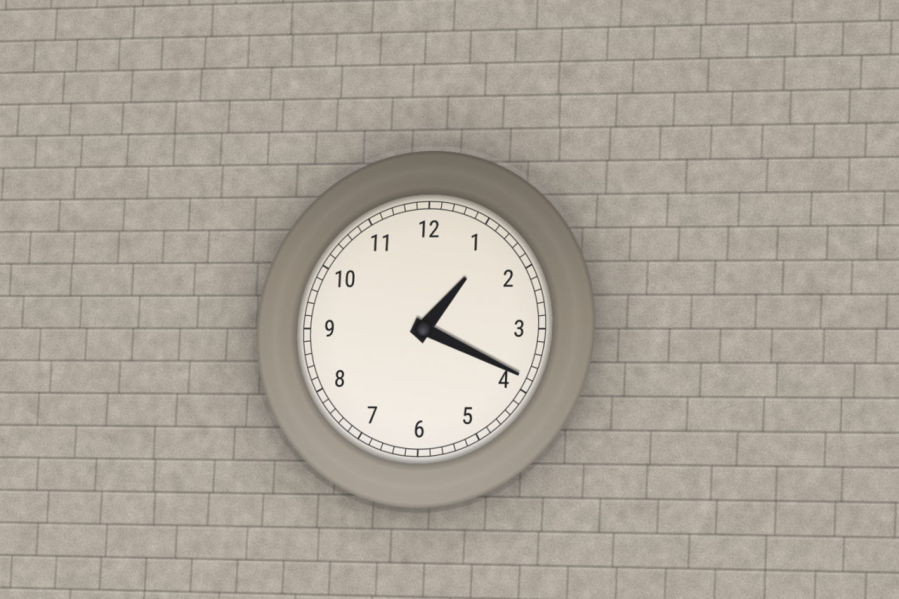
{"hour": 1, "minute": 19}
